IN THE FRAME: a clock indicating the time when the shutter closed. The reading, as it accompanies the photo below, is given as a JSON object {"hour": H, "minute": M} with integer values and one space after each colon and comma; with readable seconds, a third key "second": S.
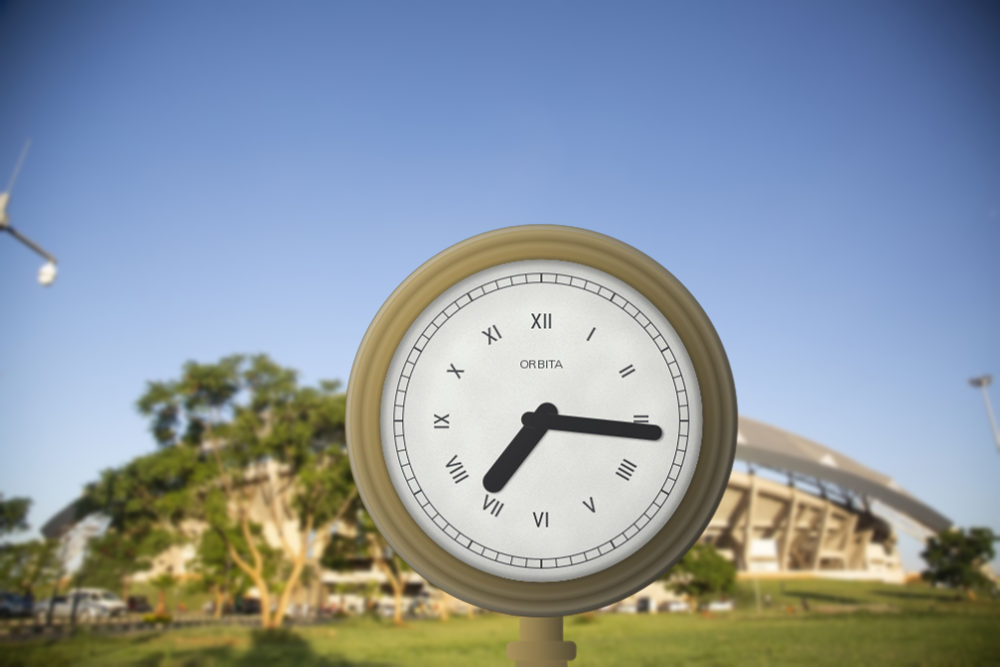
{"hour": 7, "minute": 16}
